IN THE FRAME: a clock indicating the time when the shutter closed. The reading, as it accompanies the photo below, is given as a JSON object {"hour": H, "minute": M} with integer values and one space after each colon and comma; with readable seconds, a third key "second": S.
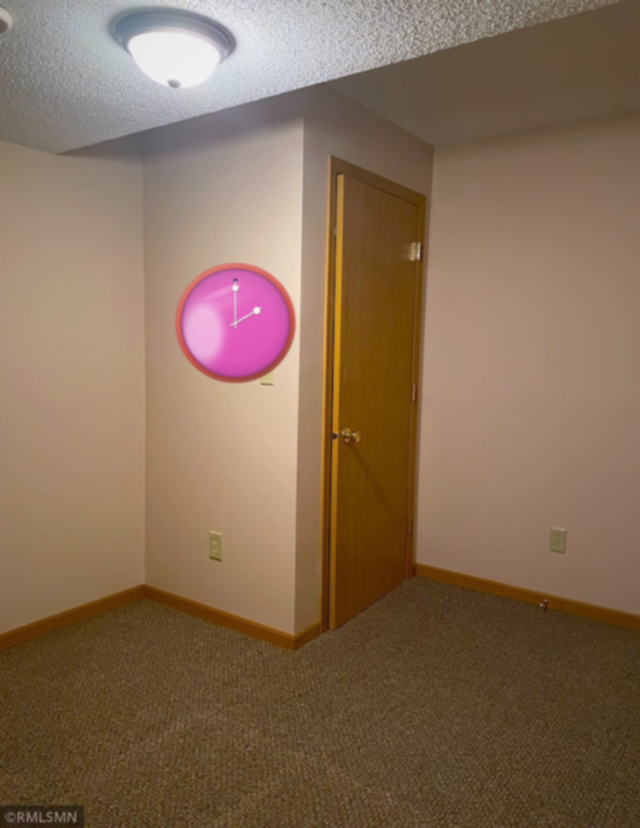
{"hour": 2, "minute": 0}
